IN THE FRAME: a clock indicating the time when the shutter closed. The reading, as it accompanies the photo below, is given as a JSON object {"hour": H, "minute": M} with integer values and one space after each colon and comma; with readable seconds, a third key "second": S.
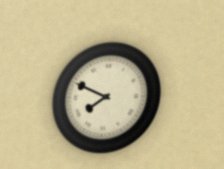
{"hour": 7, "minute": 49}
